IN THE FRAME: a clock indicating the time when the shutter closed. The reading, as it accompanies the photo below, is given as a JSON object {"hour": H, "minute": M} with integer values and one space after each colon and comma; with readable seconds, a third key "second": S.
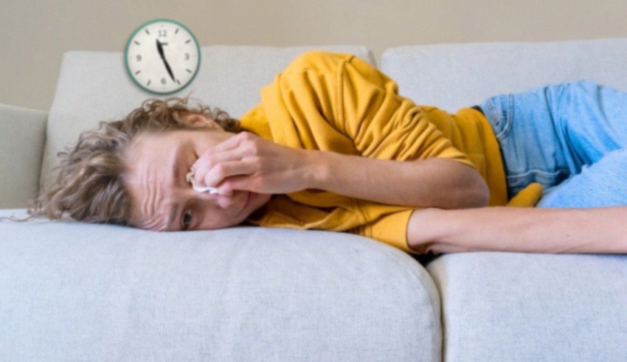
{"hour": 11, "minute": 26}
